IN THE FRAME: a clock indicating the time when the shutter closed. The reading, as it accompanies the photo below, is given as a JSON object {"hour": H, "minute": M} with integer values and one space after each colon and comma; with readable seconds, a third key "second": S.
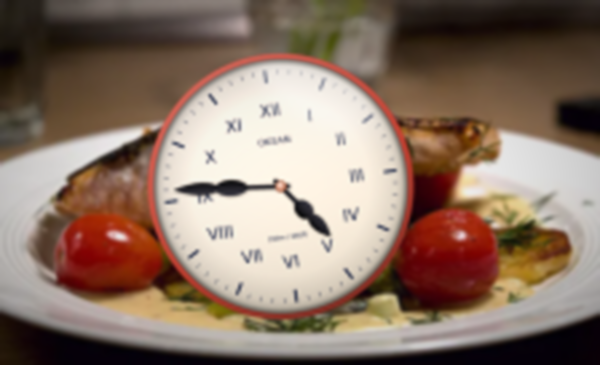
{"hour": 4, "minute": 46}
